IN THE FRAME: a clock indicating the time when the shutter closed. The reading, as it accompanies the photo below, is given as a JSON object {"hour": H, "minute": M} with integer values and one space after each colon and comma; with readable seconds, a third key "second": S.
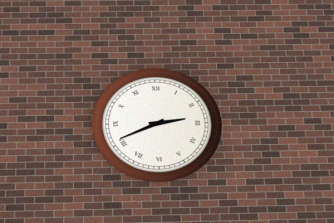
{"hour": 2, "minute": 41}
